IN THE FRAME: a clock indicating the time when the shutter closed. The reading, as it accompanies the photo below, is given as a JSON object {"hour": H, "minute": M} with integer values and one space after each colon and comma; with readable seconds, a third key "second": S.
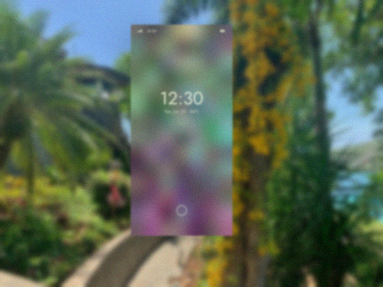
{"hour": 12, "minute": 30}
